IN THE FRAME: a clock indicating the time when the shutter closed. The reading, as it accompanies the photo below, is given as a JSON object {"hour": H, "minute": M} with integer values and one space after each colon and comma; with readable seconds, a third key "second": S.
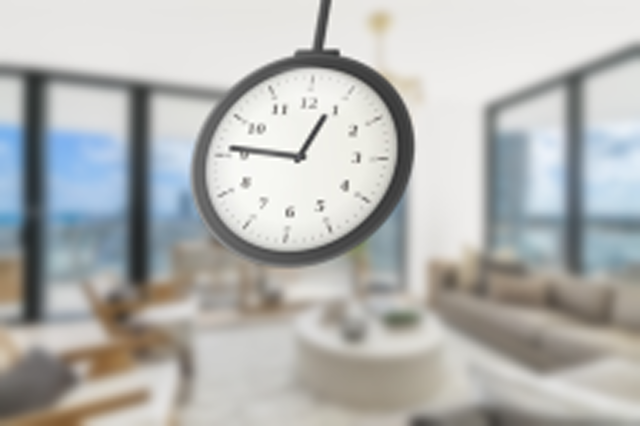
{"hour": 12, "minute": 46}
